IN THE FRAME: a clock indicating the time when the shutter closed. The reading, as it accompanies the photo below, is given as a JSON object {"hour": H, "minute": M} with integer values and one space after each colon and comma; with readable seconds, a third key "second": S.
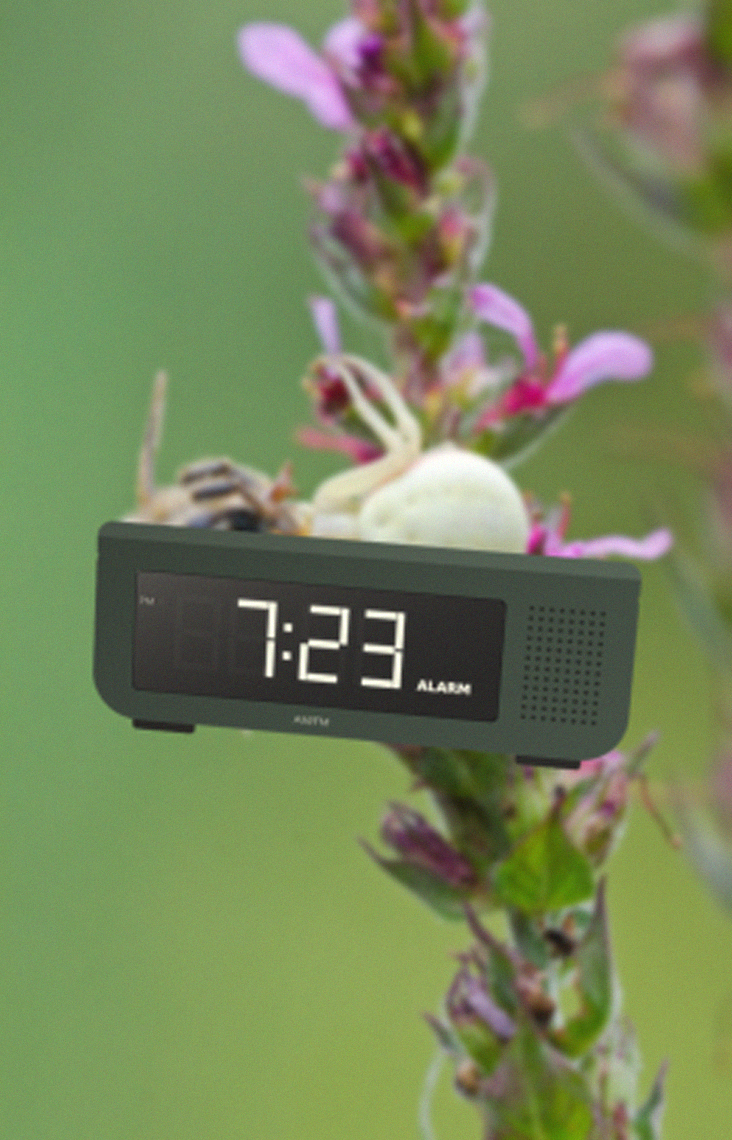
{"hour": 7, "minute": 23}
